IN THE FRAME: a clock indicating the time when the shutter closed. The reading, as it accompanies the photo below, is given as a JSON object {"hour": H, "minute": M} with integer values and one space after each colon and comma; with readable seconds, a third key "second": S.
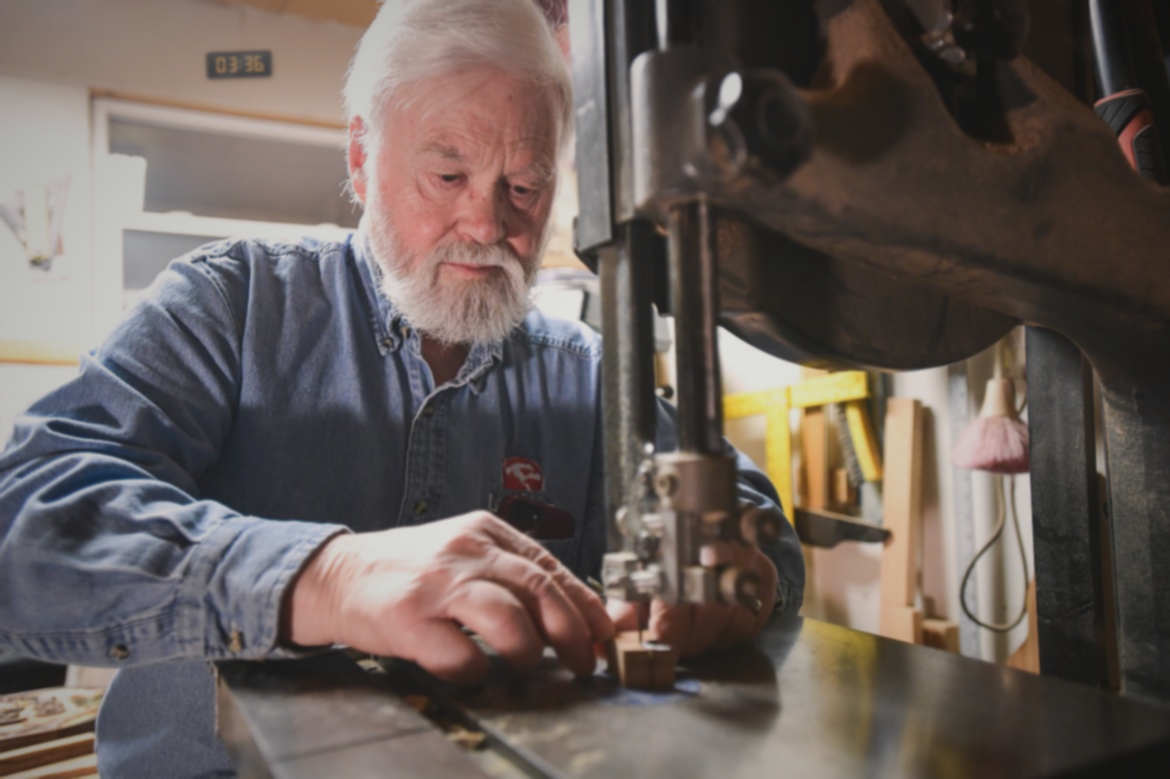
{"hour": 3, "minute": 36}
